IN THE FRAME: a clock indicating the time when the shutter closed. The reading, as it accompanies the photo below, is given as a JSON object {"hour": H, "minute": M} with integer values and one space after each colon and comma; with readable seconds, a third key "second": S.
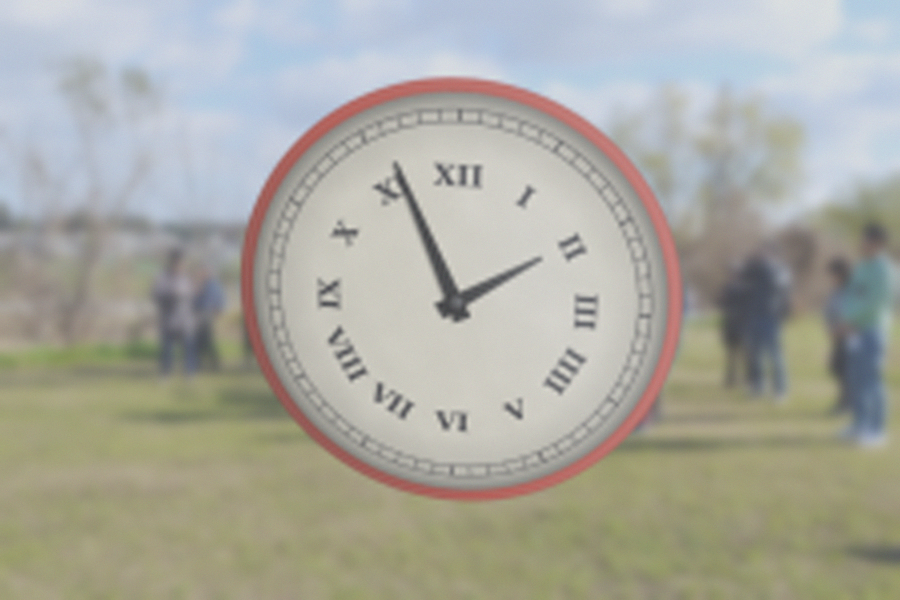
{"hour": 1, "minute": 56}
